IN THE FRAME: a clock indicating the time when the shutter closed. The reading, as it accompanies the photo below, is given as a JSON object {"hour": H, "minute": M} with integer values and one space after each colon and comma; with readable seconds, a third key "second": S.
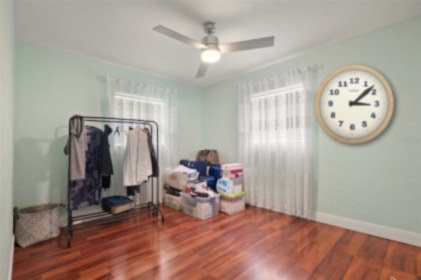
{"hour": 3, "minute": 8}
